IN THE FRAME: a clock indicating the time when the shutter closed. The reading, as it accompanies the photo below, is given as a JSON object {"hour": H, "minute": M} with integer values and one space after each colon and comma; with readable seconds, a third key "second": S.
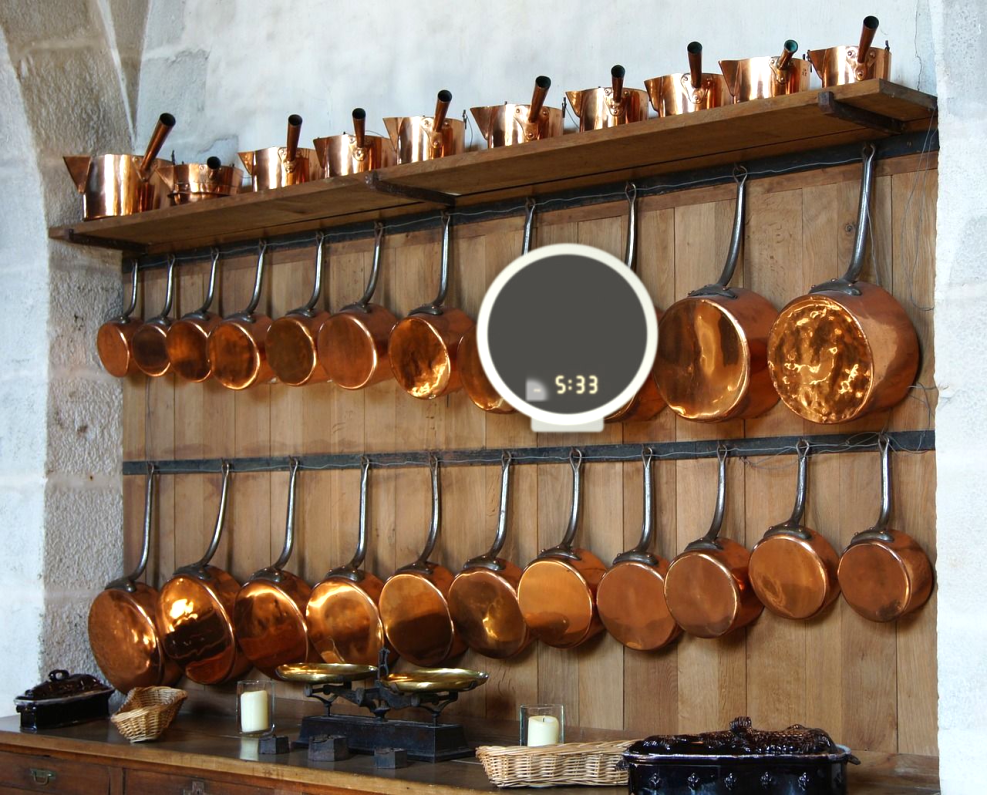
{"hour": 5, "minute": 33}
